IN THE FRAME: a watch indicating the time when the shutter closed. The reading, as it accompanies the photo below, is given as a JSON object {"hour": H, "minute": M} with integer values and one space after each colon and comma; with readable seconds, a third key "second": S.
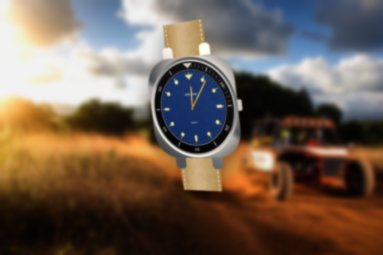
{"hour": 12, "minute": 6}
